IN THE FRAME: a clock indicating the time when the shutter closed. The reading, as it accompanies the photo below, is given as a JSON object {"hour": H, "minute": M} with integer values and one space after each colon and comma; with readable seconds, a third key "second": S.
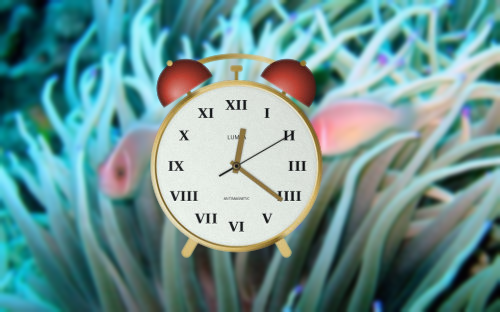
{"hour": 12, "minute": 21, "second": 10}
